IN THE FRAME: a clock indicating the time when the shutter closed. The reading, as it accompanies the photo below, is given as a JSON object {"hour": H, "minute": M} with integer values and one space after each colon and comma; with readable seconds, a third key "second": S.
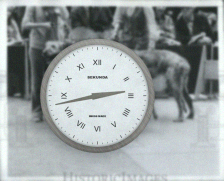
{"hour": 2, "minute": 43}
